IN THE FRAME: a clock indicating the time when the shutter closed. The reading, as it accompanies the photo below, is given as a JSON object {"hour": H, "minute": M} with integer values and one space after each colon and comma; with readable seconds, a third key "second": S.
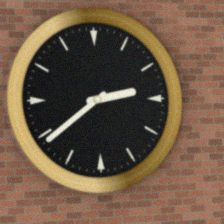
{"hour": 2, "minute": 39}
